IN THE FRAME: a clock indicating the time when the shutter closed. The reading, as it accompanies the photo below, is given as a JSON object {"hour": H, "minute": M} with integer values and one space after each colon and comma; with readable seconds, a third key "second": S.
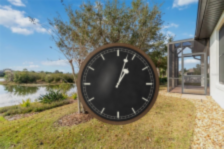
{"hour": 1, "minute": 3}
